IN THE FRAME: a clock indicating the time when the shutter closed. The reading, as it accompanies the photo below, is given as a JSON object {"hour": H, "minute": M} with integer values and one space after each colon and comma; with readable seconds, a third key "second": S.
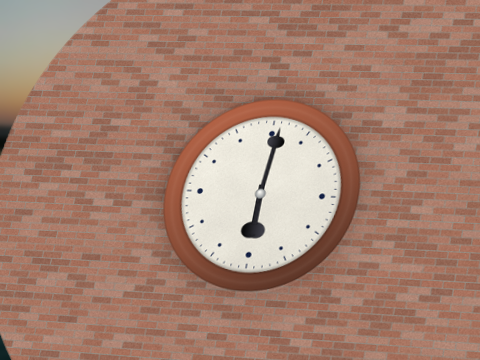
{"hour": 6, "minute": 1}
